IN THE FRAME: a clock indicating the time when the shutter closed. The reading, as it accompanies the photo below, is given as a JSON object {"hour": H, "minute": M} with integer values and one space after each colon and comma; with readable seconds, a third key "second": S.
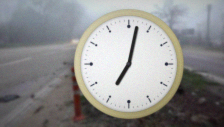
{"hour": 7, "minute": 2}
